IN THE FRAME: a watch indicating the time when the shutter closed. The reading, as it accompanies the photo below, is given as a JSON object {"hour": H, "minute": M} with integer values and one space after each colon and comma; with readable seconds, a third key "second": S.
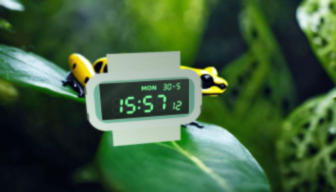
{"hour": 15, "minute": 57}
